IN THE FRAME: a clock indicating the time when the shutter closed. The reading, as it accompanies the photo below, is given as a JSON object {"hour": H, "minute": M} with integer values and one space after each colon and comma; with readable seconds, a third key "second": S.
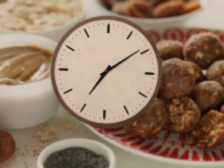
{"hour": 7, "minute": 9}
